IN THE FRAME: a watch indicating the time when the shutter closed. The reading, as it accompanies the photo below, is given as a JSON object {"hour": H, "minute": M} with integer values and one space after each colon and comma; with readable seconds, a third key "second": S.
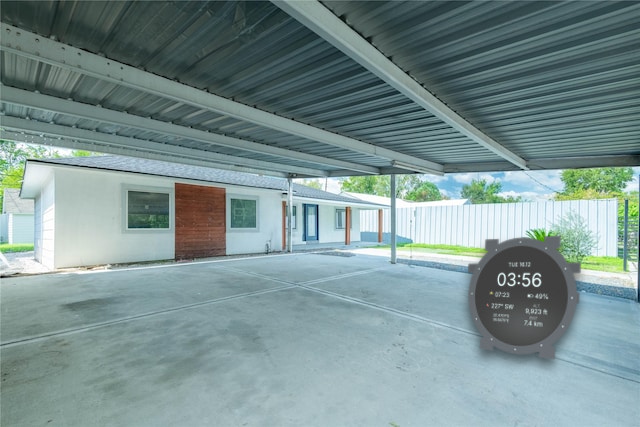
{"hour": 3, "minute": 56}
